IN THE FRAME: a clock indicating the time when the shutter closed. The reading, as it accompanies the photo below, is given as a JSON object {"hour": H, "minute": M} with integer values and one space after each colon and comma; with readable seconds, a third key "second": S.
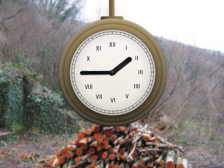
{"hour": 1, "minute": 45}
